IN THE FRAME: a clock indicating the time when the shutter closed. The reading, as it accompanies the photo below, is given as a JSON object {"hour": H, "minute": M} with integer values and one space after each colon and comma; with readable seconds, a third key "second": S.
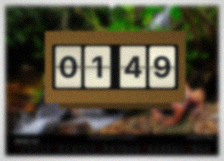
{"hour": 1, "minute": 49}
